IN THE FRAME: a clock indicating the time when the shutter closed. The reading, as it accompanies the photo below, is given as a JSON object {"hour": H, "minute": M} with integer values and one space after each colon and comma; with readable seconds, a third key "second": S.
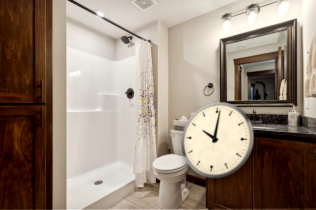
{"hour": 10, "minute": 1}
